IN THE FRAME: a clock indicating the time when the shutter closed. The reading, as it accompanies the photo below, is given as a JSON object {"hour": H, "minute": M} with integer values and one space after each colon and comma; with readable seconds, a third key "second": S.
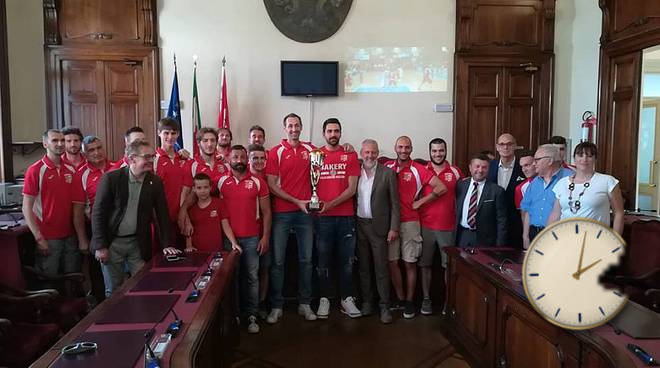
{"hour": 2, "minute": 2}
